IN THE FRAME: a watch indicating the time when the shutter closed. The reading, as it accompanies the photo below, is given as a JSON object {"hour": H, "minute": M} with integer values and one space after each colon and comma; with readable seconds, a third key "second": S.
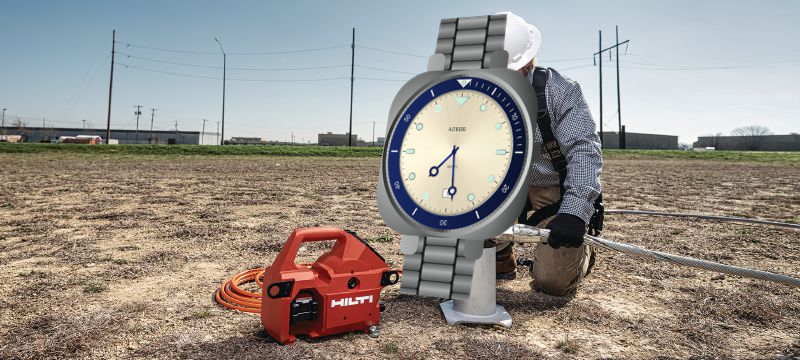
{"hour": 7, "minute": 29}
